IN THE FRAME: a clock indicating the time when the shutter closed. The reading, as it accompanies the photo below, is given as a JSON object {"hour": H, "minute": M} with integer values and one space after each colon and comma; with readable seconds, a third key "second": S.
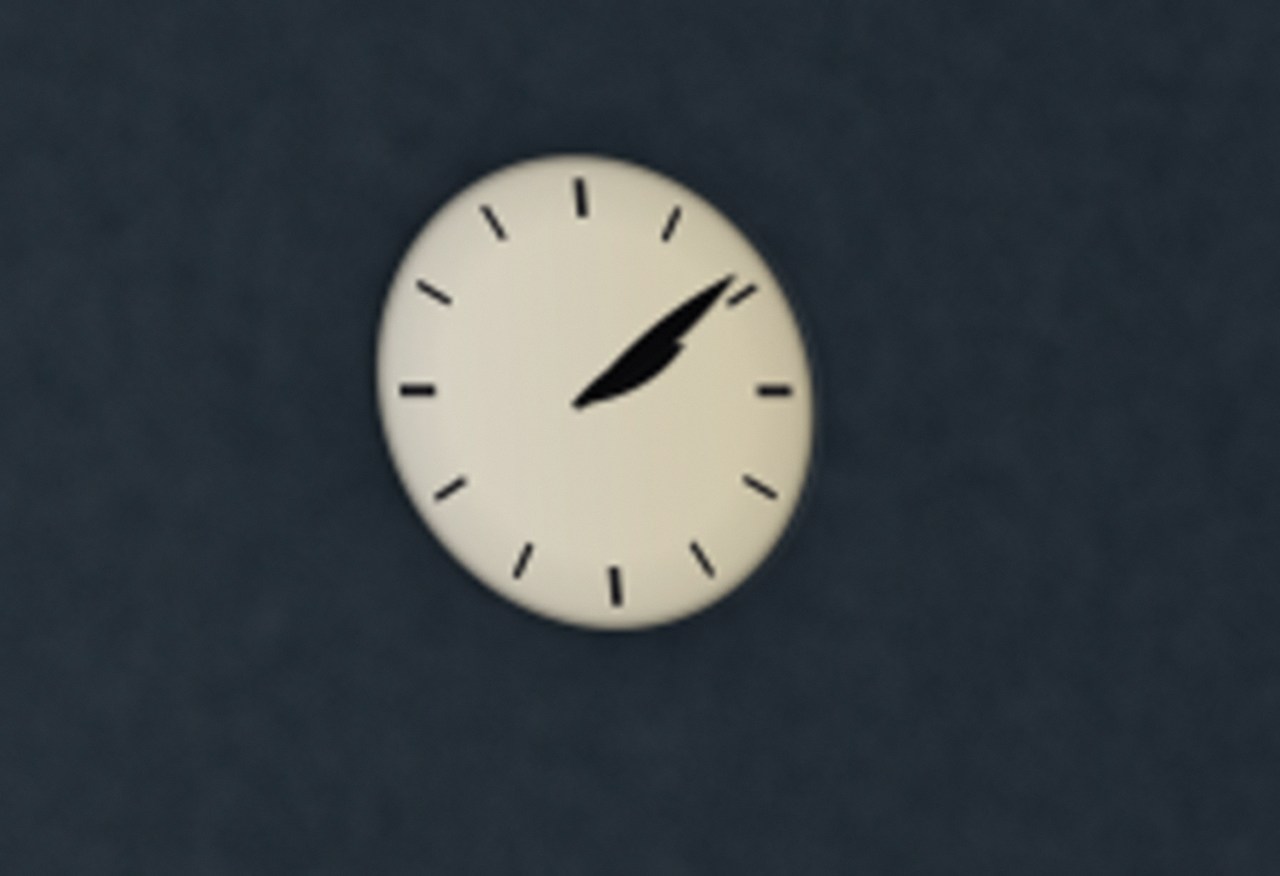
{"hour": 2, "minute": 9}
